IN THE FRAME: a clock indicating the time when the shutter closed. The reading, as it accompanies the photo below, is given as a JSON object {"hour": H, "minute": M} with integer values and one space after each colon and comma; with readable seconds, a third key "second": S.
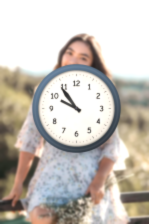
{"hour": 9, "minute": 54}
